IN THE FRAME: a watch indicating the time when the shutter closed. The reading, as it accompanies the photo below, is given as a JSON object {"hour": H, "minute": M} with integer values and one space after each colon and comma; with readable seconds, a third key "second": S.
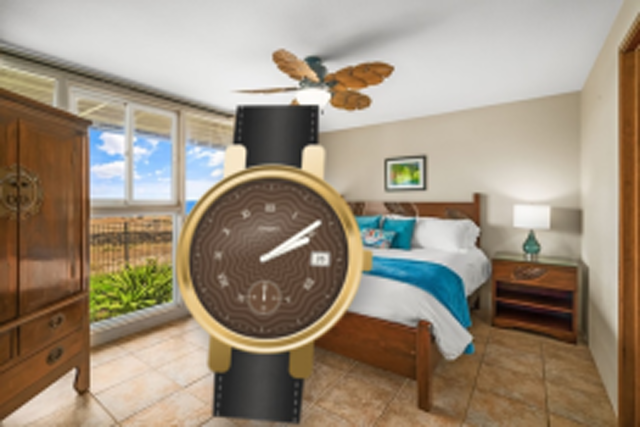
{"hour": 2, "minute": 9}
